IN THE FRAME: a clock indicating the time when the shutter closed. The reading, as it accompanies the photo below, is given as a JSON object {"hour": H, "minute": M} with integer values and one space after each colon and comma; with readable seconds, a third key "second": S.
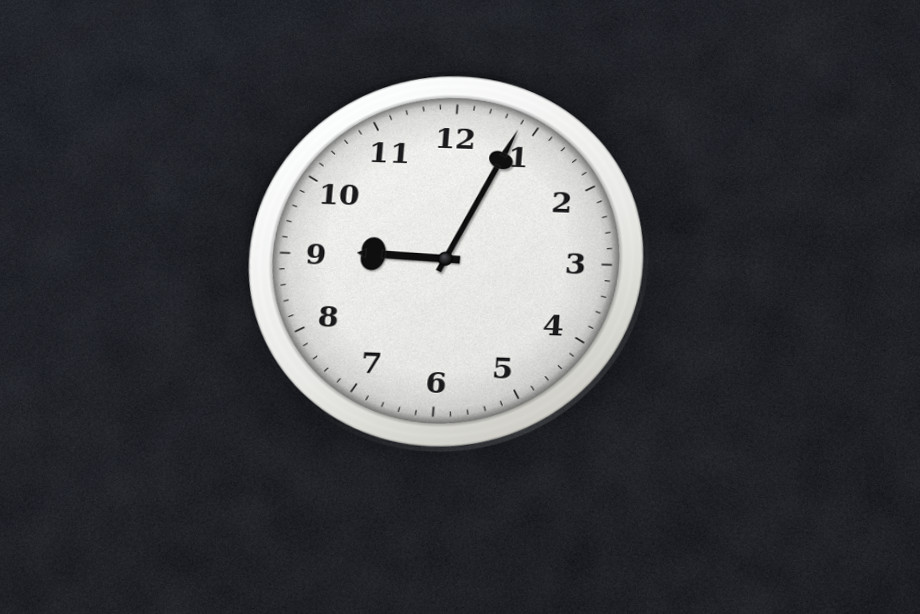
{"hour": 9, "minute": 4}
